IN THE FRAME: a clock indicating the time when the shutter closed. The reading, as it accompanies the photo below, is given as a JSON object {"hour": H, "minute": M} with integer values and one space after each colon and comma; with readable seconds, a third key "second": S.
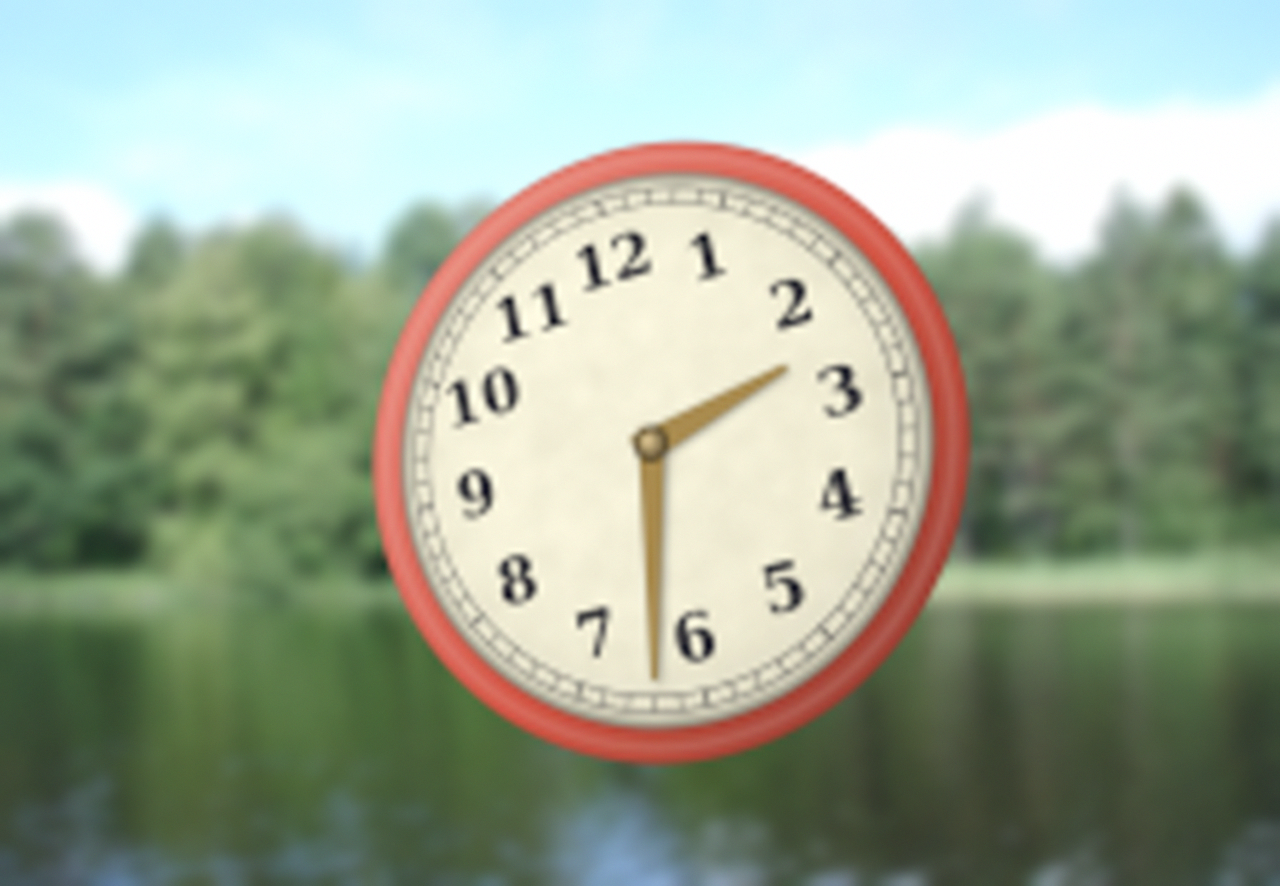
{"hour": 2, "minute": 32}
